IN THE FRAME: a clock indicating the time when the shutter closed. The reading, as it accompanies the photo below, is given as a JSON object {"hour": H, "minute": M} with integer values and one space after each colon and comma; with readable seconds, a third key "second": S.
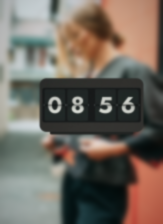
{"hour": 8, "minute": 56}
